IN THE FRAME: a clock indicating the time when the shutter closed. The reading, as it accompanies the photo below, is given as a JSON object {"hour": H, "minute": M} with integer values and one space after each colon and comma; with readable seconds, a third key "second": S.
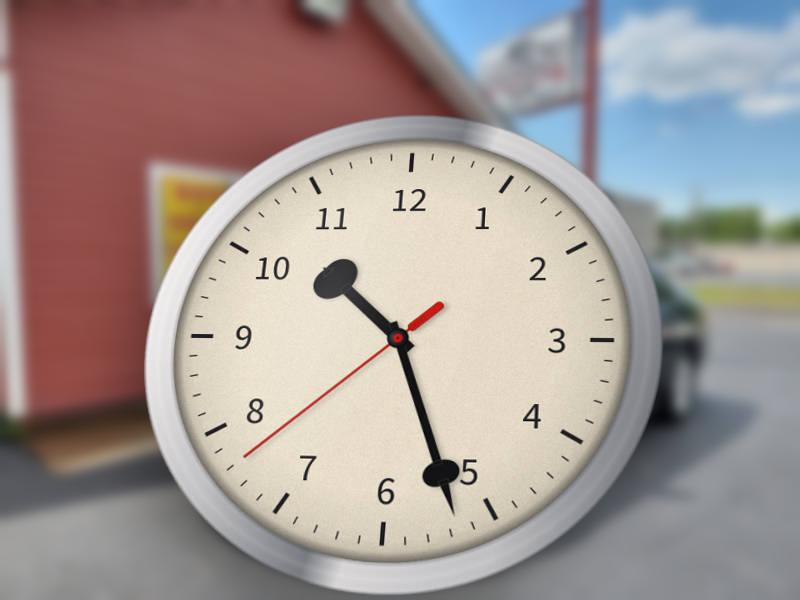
{"hour": 10, "minute": 26, "second": 38}
